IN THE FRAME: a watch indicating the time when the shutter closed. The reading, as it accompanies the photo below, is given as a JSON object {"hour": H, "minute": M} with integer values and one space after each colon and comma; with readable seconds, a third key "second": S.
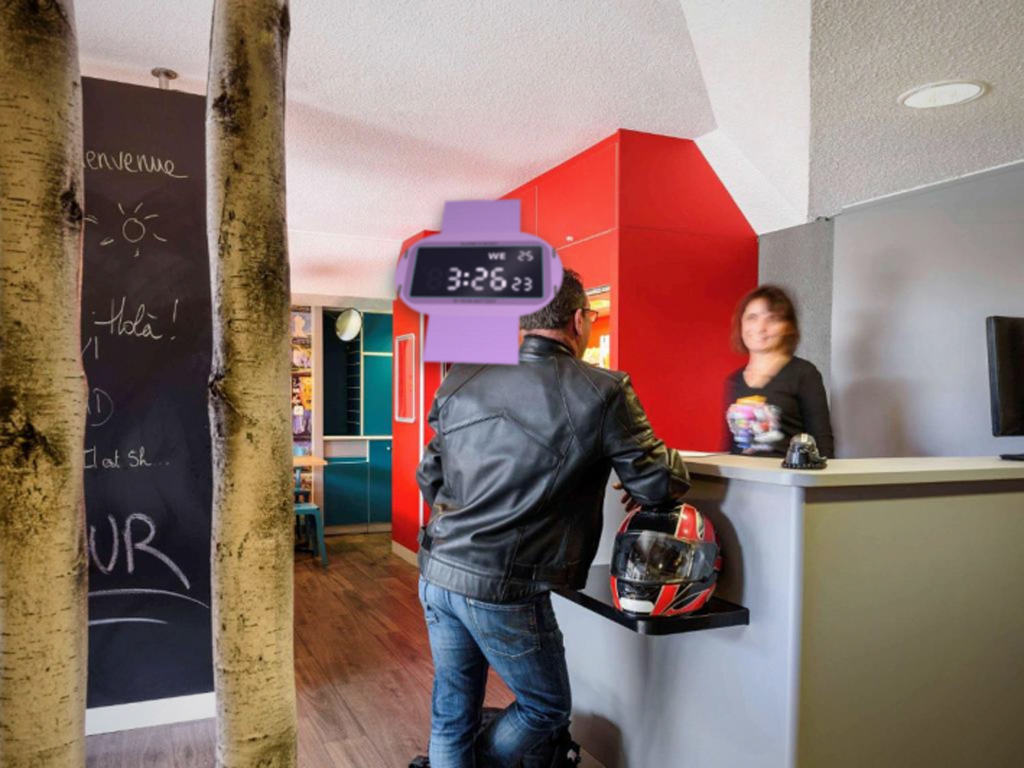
{"hour": 3, "minute": 26, "second": 23}
